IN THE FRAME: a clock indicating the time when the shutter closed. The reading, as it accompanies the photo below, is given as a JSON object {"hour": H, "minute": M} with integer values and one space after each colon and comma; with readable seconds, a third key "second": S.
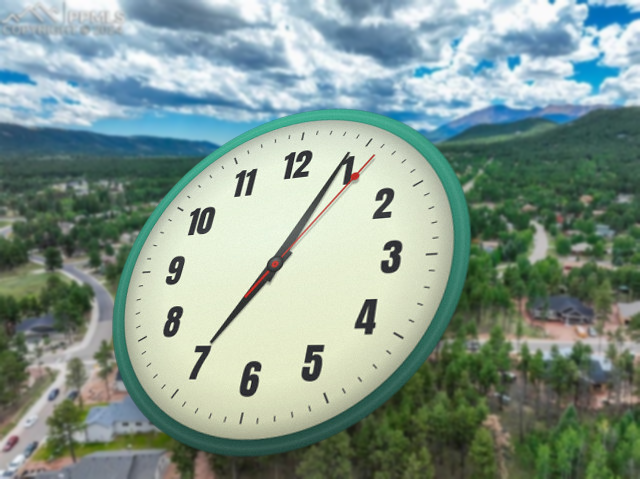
{"hour": 7, "minute": 4, "second": 6}
